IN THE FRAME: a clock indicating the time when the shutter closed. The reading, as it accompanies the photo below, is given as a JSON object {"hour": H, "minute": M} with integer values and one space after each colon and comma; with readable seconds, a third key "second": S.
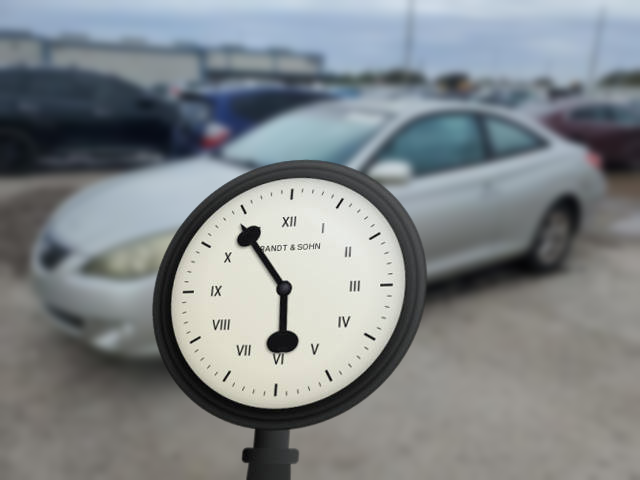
{"hour": 5, "minute": 54}
